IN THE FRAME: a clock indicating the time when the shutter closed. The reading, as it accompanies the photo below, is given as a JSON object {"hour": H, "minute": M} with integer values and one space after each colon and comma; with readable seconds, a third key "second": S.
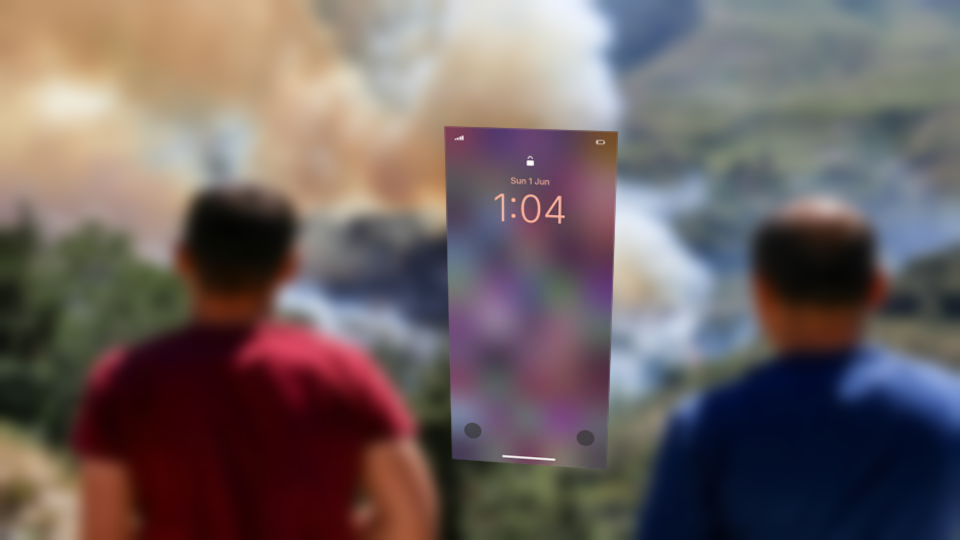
{"hour": 1, "minute": 4}
